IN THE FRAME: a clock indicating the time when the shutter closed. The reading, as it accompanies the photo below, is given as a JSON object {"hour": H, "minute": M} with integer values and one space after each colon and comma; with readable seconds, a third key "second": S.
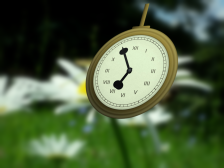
{"hour": 6, "minute": 55}
